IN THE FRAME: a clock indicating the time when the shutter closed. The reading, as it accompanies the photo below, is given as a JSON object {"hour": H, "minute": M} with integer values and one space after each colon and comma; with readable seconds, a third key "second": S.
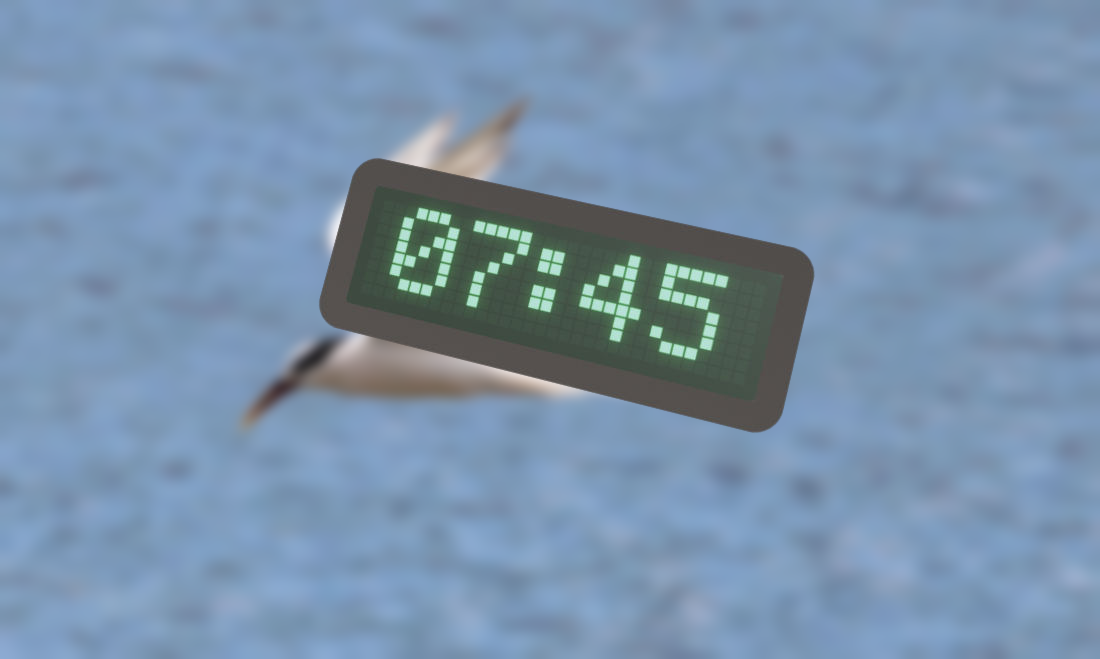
{"hour": 7, "minute": 45}
